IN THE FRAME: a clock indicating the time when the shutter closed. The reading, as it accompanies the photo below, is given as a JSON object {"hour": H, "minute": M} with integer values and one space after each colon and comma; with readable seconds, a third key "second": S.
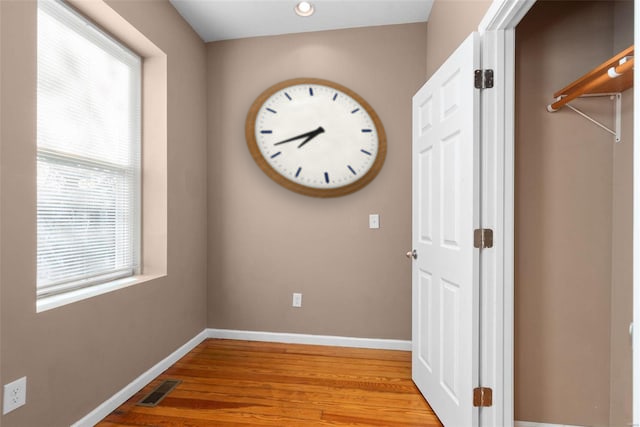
{"hour": 7, "minute": 42}
